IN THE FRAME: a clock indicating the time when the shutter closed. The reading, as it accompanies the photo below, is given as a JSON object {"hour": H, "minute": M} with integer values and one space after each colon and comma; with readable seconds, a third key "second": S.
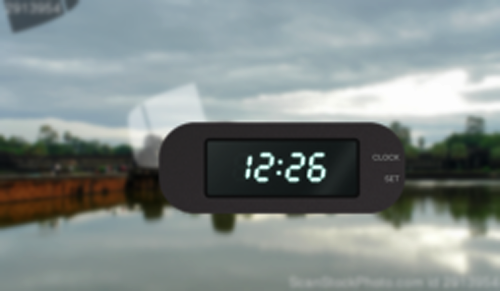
{"hour": 12, "minute": 26}
